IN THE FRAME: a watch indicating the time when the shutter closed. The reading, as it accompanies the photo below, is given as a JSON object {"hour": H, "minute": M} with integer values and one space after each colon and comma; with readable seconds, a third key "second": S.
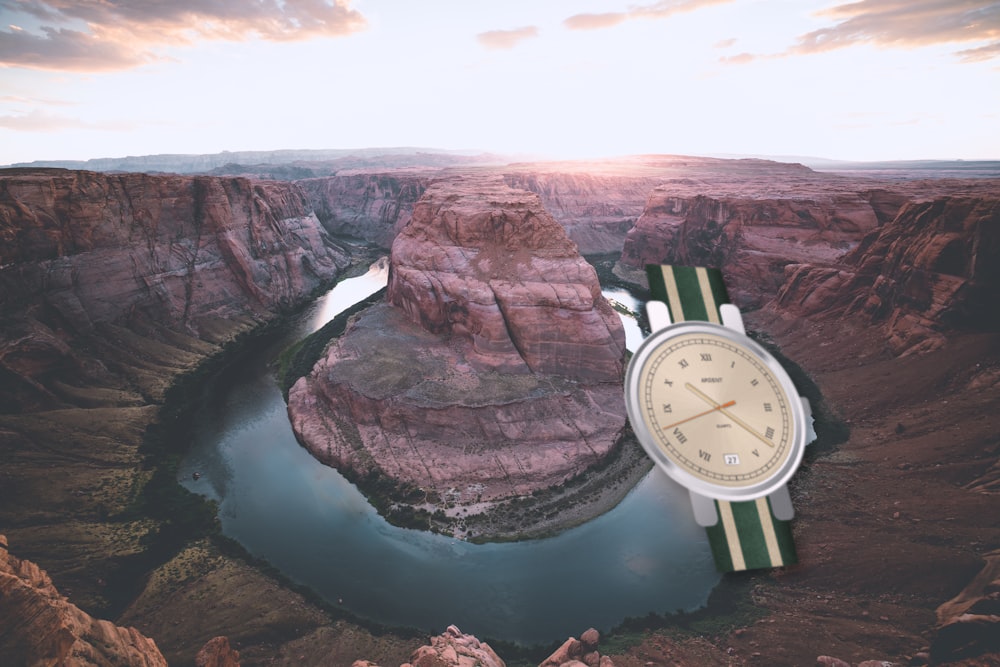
{"hour": 10, "minute": 21, "second": 42}
